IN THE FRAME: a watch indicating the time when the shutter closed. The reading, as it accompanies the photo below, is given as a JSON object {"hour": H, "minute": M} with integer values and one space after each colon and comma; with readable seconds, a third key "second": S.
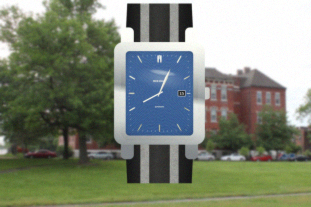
{"hour": 8, "minute": 4}
